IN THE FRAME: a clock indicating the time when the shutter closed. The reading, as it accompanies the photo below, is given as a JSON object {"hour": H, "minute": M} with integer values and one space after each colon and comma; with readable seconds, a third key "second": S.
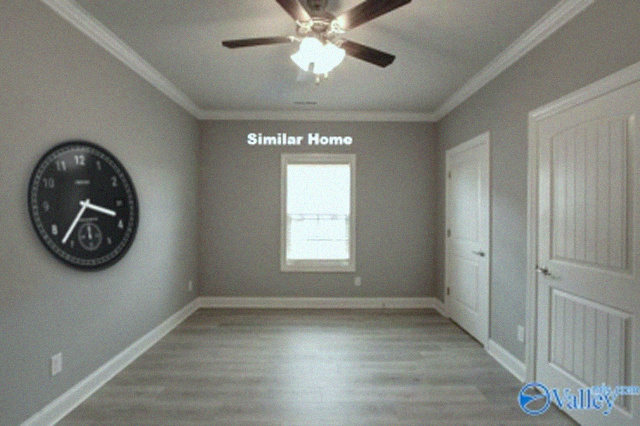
{"hour": 3, "minute": 37}
